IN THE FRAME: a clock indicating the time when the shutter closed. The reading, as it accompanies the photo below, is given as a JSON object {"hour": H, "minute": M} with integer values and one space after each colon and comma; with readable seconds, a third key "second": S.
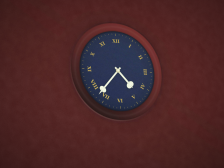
{"hour": 4, "minute": 37}
